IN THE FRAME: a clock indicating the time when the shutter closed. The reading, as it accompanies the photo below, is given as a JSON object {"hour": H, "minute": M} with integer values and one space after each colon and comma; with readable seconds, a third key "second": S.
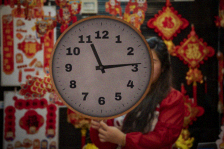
{"hour": 11, "minute": 14}
